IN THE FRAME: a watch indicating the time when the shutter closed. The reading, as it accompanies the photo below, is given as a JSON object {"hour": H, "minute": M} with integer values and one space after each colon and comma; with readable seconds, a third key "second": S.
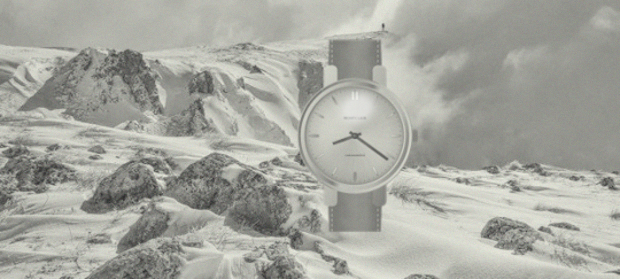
{"hour": 8, "minute": 21}
